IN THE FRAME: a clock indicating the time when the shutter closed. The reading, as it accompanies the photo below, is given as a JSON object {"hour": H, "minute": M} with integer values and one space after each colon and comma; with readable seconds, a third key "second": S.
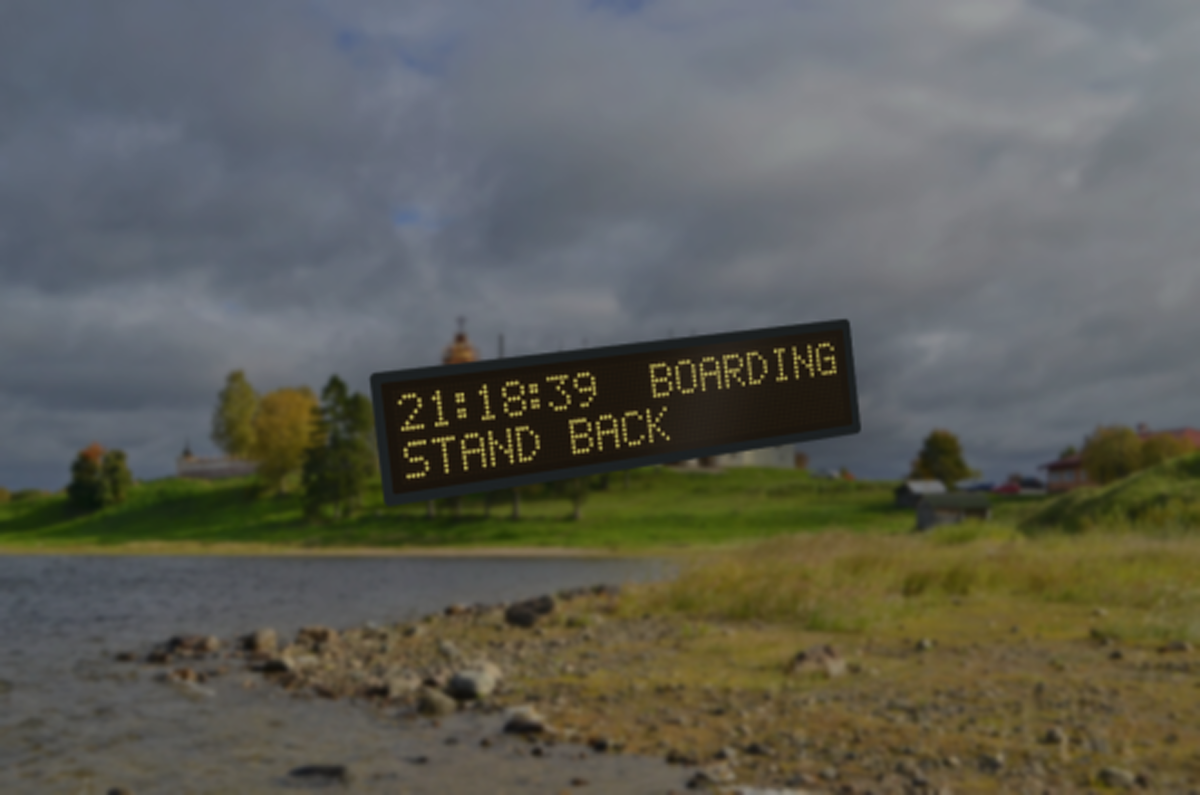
{"hour": 21, "minute": 18, "second": 39}
